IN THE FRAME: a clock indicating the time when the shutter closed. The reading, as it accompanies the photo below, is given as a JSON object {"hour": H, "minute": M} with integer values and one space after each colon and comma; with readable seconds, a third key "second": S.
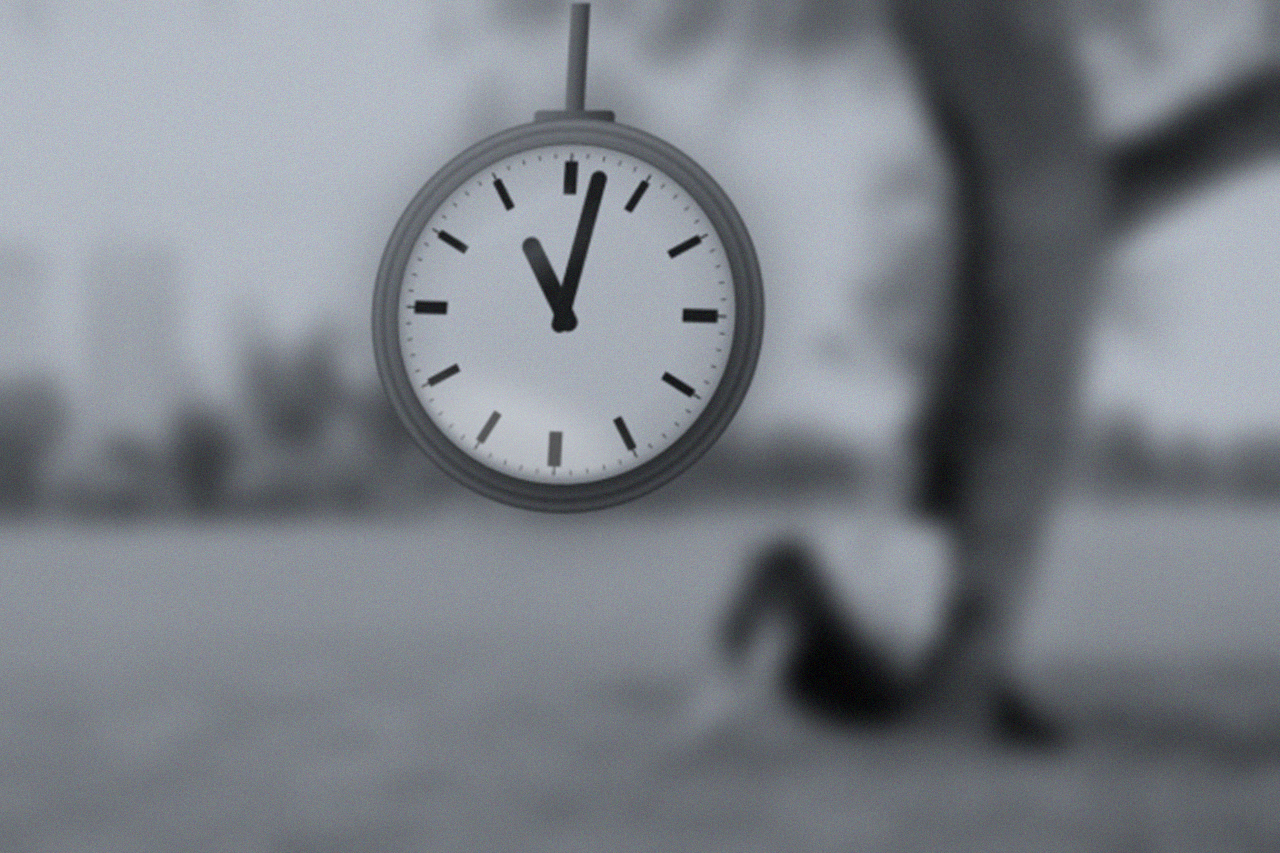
{"hour": 11, "minute": 2}
